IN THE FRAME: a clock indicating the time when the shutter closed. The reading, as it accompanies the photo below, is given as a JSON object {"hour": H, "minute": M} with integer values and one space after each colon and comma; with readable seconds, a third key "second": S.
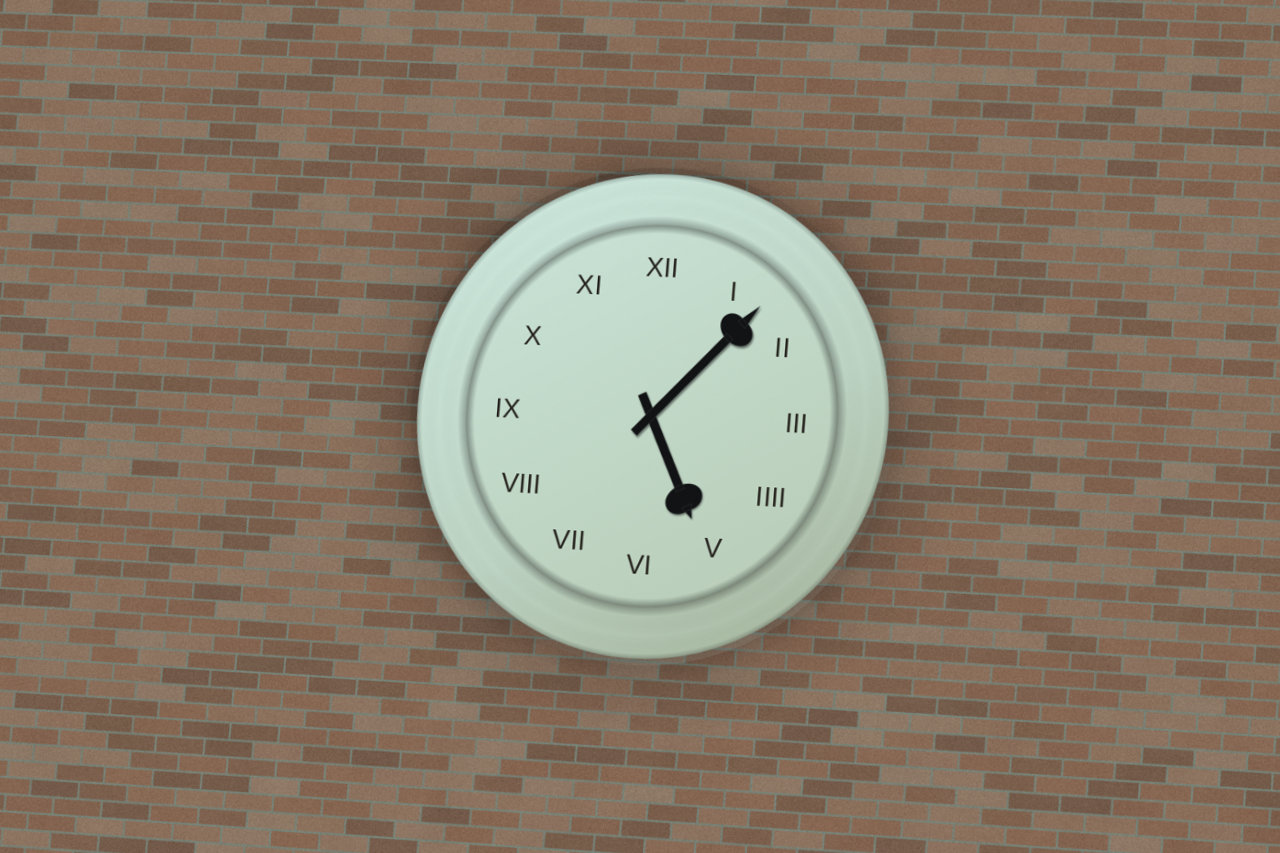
{"hour": 5, "minute": 7}
